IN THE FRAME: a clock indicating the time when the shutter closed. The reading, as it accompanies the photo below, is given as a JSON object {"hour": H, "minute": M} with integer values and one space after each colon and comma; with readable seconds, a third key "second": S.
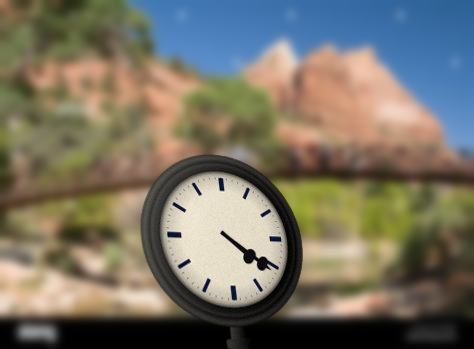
{"hour": 4, "minute": 21}
